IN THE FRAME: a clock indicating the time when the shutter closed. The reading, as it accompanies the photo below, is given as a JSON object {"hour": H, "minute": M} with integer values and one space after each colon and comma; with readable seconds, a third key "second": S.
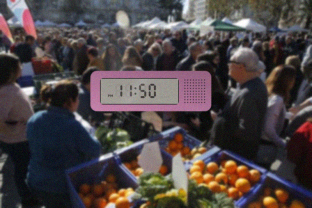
{"hour": 11, "minute": 50}
